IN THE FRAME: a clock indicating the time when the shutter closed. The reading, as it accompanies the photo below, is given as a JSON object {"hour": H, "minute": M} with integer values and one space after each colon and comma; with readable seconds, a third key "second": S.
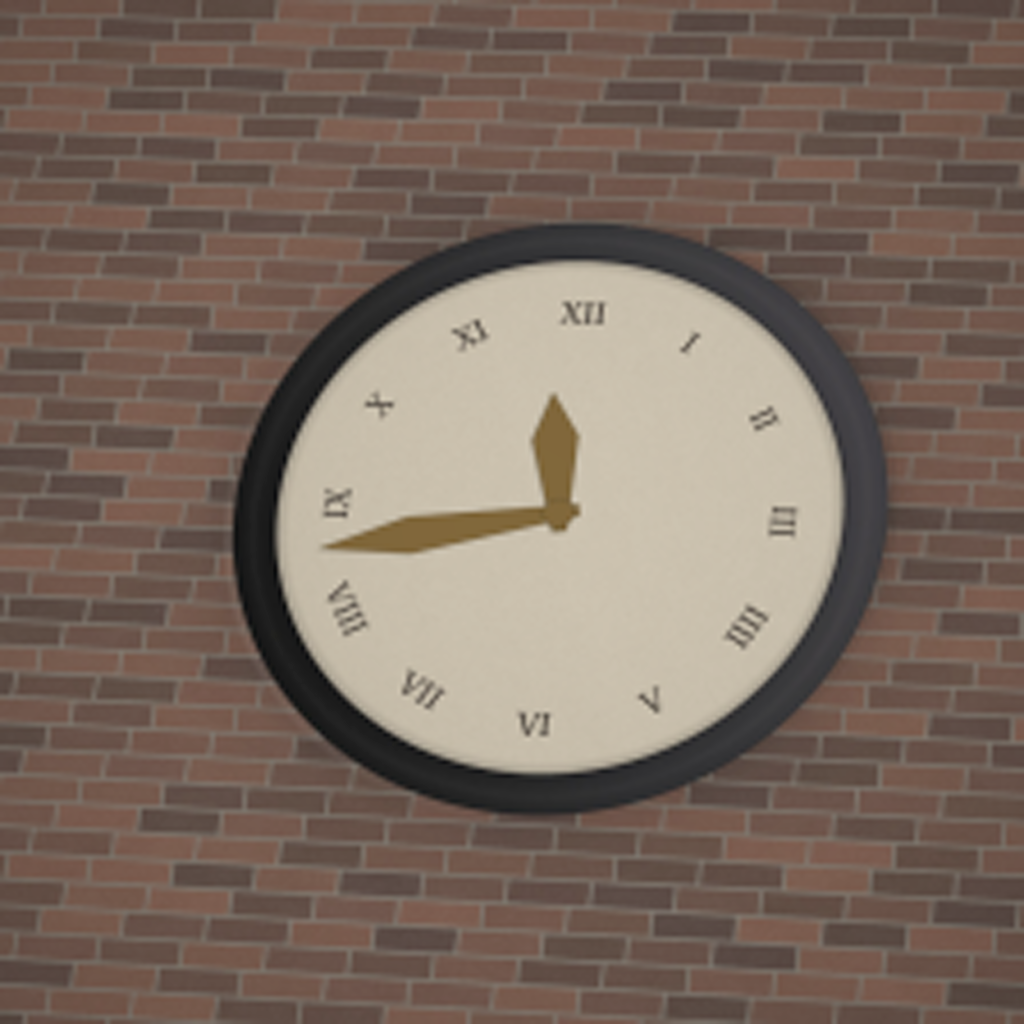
{"hour": 11, "minute": 43}
